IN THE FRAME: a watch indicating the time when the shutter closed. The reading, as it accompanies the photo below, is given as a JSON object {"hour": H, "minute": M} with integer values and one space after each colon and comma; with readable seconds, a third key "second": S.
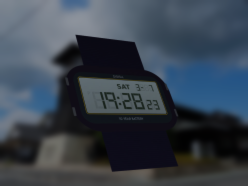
{"hour": 19, "minute": 28, "second": 23}
